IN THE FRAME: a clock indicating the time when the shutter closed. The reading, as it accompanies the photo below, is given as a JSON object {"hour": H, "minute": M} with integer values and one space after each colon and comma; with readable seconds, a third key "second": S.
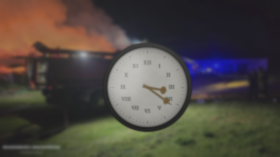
{"hour": 3, "minute": 21}
